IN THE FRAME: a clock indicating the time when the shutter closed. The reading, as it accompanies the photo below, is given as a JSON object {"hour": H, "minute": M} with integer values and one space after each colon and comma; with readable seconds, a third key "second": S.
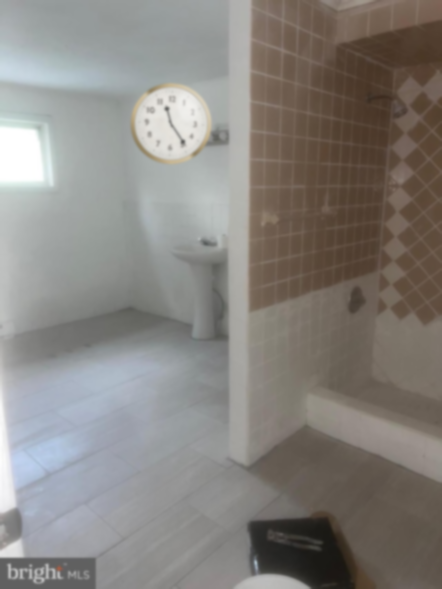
{"hour": 11, "minute": 24}
